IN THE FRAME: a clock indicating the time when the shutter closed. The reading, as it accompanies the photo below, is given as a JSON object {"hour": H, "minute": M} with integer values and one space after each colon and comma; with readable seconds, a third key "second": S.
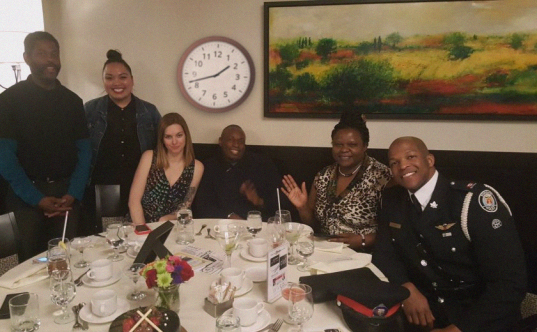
{"hour": 1, "minute": 42}
